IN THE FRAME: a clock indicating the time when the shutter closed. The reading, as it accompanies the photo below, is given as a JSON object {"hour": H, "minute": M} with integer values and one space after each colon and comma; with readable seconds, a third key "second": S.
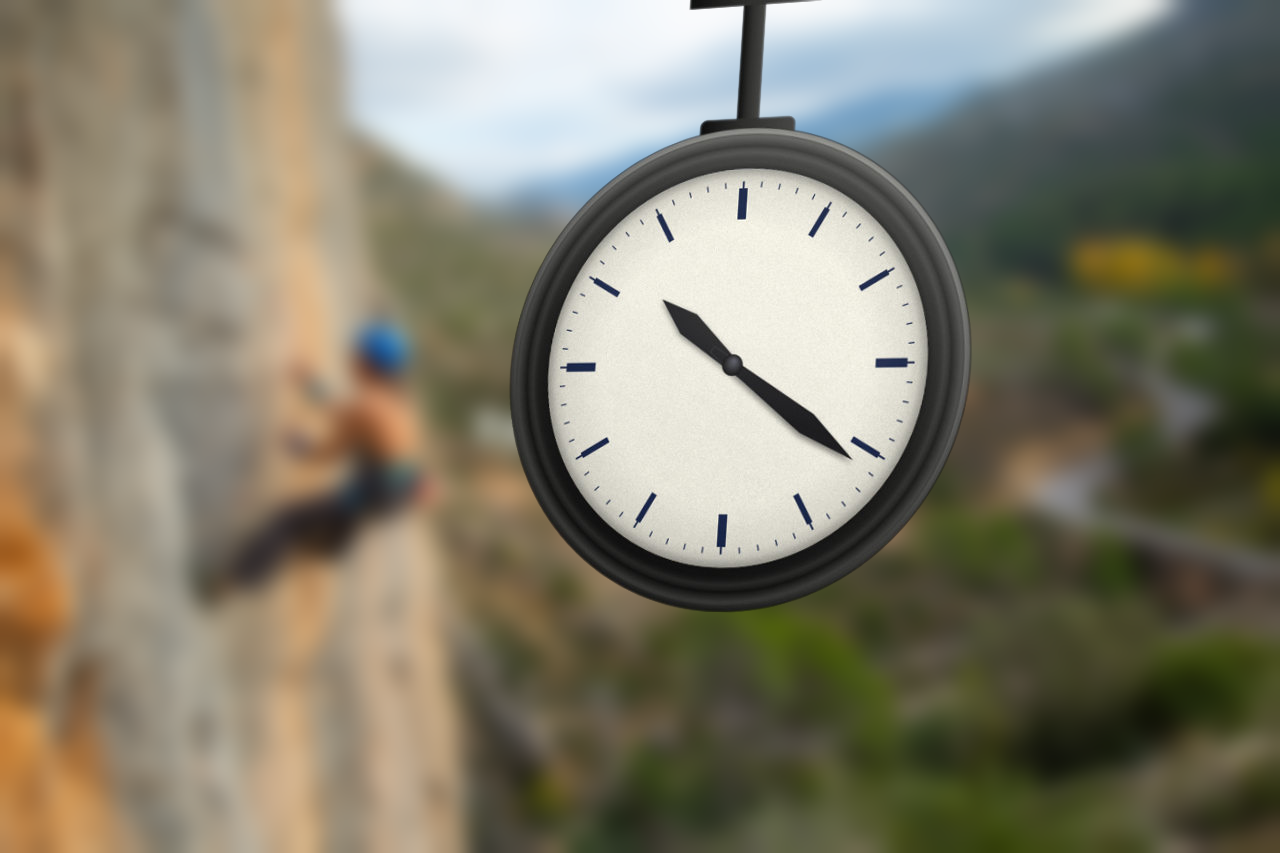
{"hour": 10, "minute": 21}
